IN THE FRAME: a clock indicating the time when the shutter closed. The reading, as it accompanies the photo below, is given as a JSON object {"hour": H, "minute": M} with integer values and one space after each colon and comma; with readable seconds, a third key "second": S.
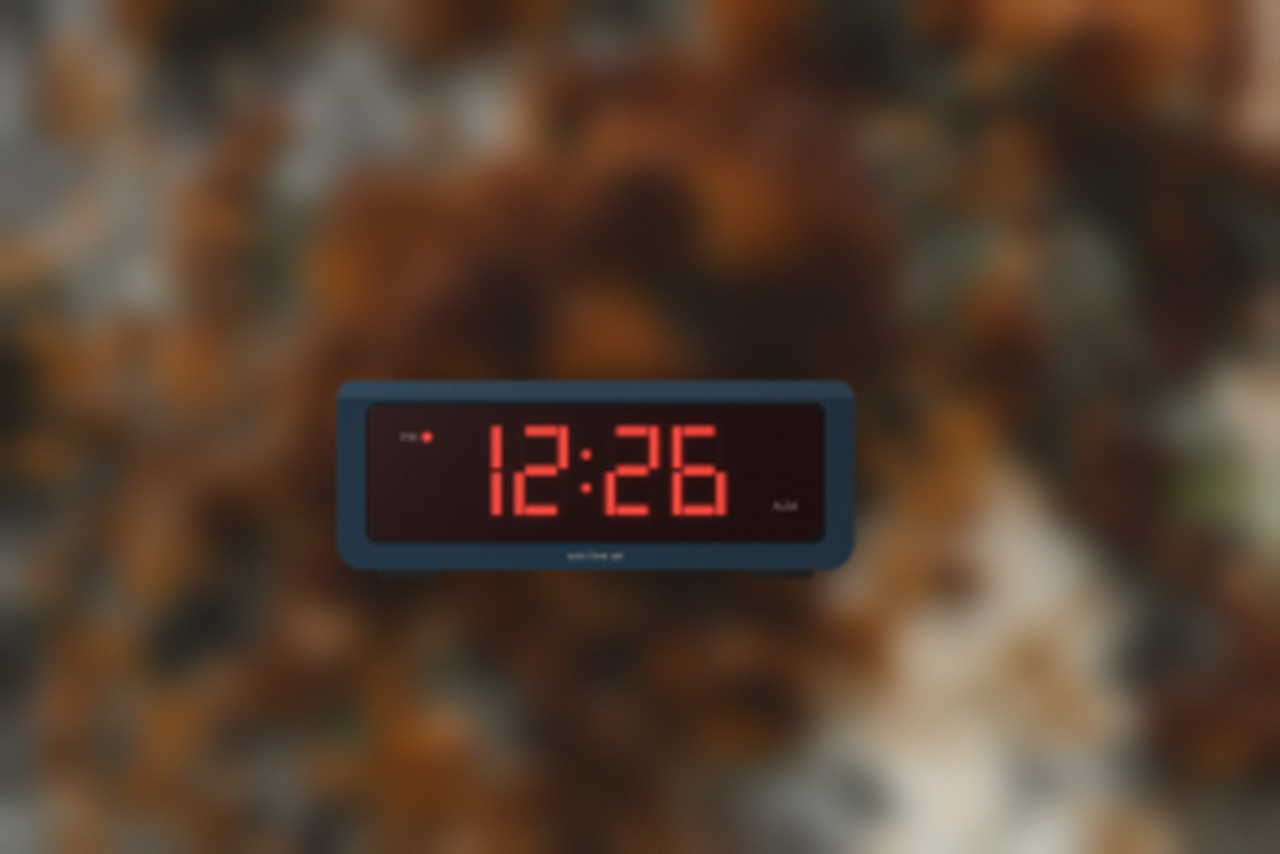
{"hour": 12, "minute": 26}
